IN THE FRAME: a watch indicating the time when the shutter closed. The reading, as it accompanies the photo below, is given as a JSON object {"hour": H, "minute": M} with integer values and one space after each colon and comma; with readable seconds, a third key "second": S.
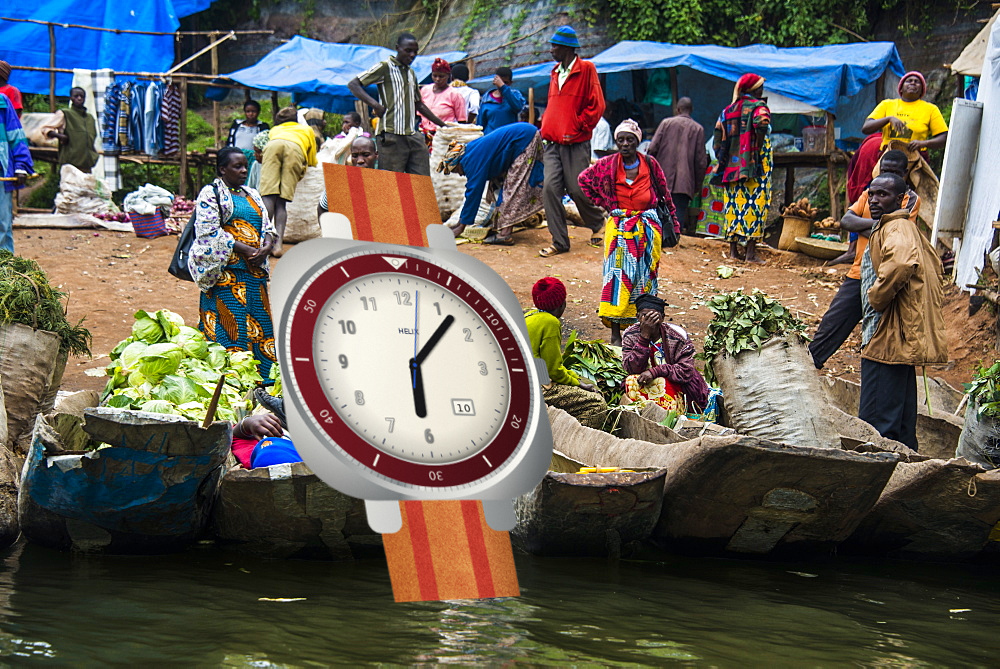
{"hour": 6, "minute": 7, "second": 2}
